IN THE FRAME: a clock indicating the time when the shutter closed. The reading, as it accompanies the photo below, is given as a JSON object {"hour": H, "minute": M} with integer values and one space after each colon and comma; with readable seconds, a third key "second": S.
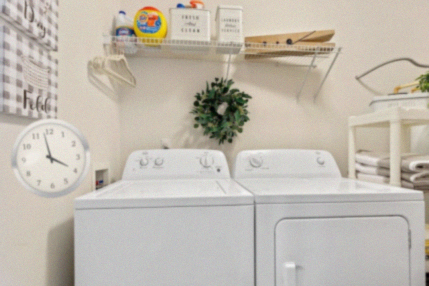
{"hour": 3, "minute": 58}
